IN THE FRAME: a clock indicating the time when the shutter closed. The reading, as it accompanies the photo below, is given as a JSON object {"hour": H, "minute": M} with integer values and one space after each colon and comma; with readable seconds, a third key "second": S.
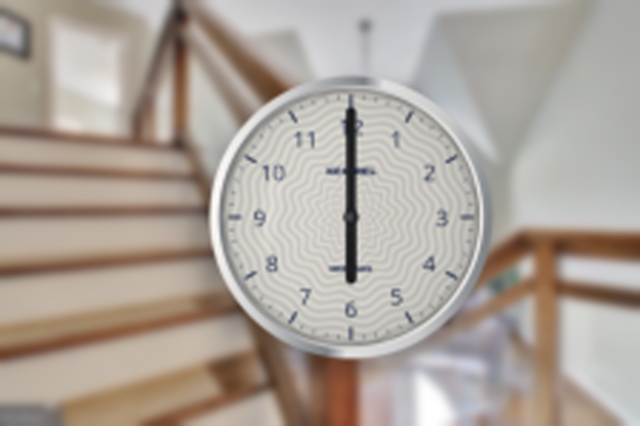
{"hour": 6, "minute": 0}
